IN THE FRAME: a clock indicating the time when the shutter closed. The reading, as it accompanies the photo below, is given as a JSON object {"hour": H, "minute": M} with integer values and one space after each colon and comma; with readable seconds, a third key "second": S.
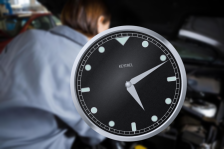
{"hour": 5, "minute": 11}
